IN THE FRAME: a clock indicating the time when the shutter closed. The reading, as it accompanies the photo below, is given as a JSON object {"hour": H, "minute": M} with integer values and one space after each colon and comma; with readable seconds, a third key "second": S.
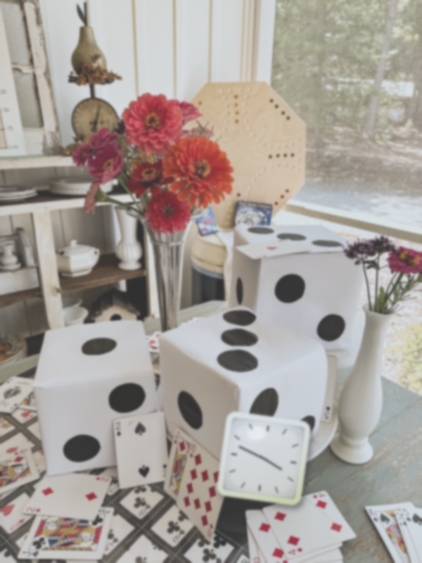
{"hour": 3, "minute": 48}
